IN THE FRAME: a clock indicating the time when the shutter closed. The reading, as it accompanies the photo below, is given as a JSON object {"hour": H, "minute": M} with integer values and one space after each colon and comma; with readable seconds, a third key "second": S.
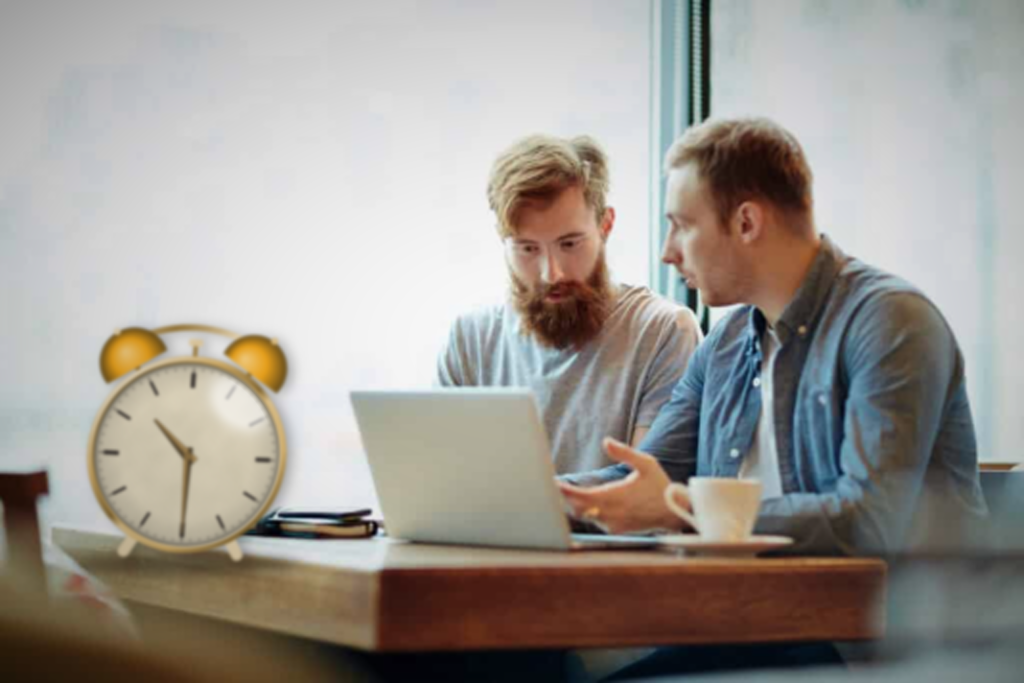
{"hour": 10, "minute": 30}
